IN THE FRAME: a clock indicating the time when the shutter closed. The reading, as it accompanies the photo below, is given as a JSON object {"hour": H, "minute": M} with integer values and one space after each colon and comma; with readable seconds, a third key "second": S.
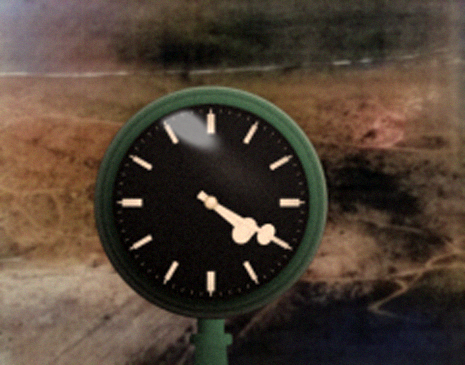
{"hour": 4, "minute": 20}
